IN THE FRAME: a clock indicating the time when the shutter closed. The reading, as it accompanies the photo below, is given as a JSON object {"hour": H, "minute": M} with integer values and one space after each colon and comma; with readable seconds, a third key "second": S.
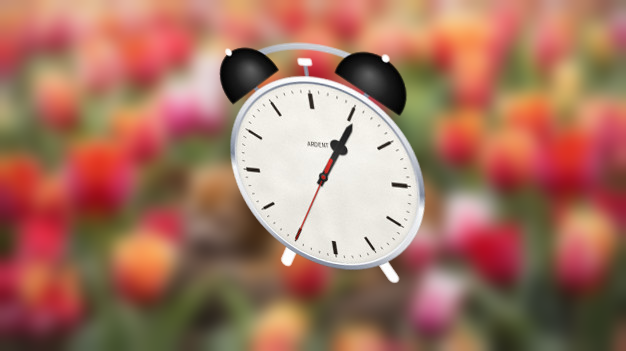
{"hour": 1, "minute": 5, "second": 35}
